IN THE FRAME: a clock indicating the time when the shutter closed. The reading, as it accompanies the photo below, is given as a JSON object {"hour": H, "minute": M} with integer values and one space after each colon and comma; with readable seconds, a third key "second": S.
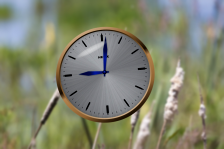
{"hour": 9, "minute": 1}
